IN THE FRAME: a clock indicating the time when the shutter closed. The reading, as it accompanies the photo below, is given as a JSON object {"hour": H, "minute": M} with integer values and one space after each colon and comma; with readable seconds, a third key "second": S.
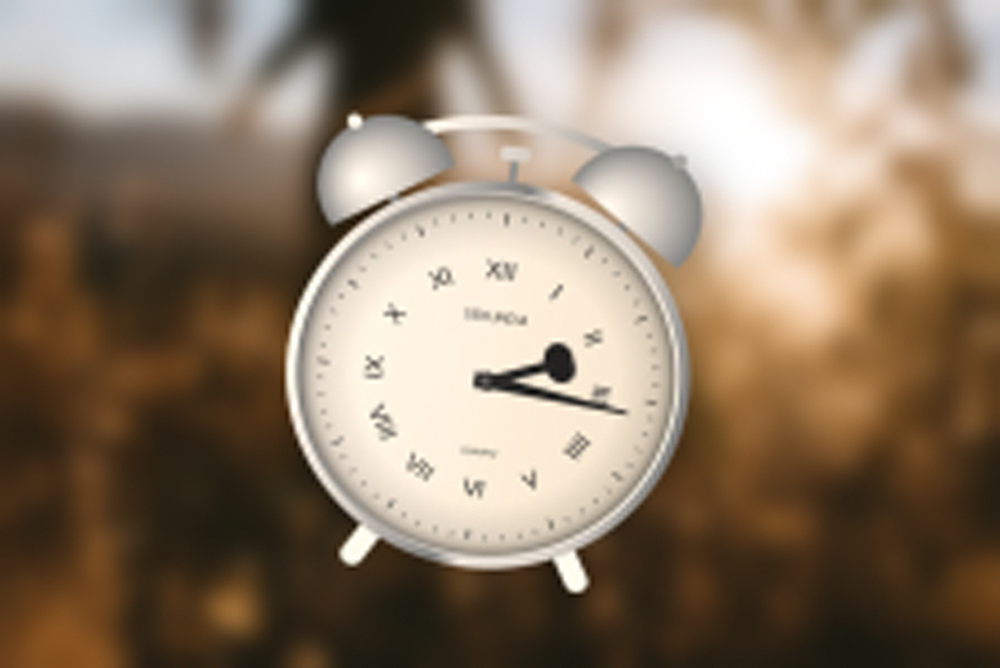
{"hour": 2, "minute": 16}
